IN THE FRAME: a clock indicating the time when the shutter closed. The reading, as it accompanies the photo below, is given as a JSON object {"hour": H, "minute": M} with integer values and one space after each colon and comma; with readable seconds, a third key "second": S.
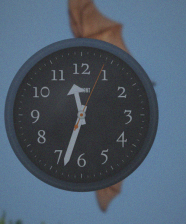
{"hour": 11, "minute": 33, "second": 4}
